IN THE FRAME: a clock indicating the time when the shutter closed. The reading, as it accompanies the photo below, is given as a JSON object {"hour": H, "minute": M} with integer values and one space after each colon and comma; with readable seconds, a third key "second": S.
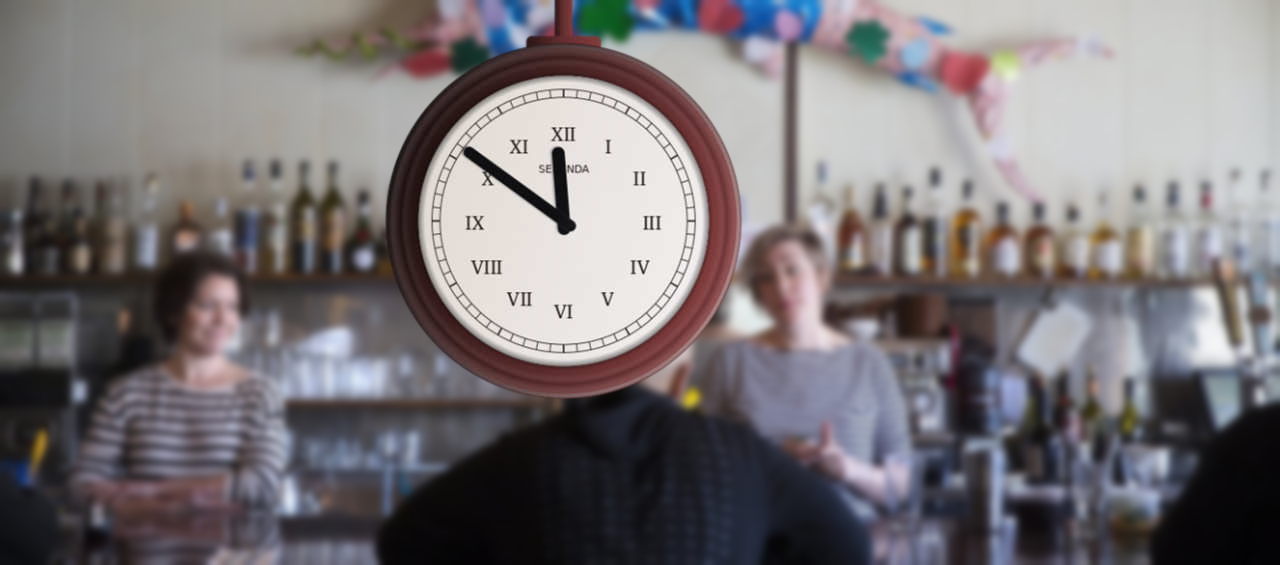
{"hour": 11, "minute": 51}
